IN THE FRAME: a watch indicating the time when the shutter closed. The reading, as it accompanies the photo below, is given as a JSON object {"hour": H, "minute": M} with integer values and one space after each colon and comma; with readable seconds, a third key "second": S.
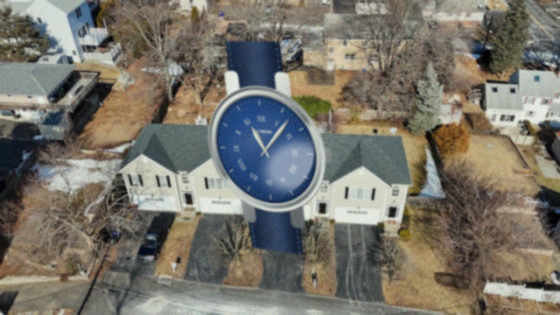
{"hour": 11, "minute": 7}
